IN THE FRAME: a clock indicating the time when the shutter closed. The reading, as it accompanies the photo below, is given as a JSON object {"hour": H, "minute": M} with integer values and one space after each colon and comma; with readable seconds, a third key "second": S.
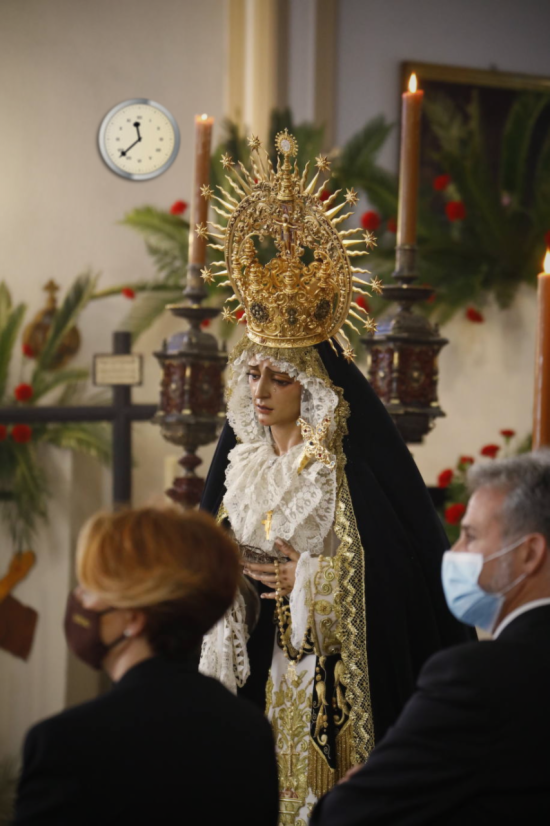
{"hour": 11, "minute": 38}
